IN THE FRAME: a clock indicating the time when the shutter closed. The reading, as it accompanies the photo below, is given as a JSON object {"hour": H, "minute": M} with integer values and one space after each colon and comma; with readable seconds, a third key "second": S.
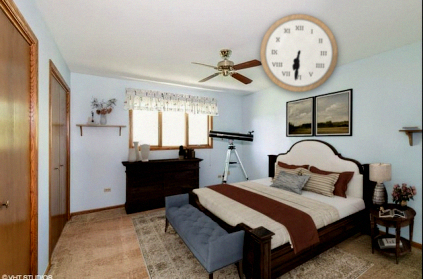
{"hour": 6, "minute": 31}
